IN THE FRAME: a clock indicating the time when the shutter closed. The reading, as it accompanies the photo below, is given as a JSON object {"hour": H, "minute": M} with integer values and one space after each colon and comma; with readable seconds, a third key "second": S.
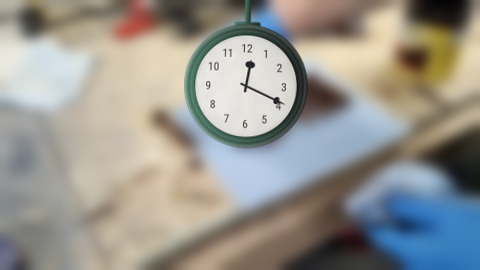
{"hour": 12, "minute": 19}
